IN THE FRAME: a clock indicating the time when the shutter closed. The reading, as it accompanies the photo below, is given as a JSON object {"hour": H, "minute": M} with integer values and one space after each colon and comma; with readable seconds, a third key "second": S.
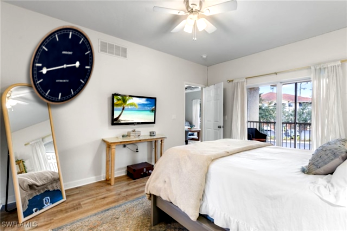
{"hour": 2, "minute": 43}
